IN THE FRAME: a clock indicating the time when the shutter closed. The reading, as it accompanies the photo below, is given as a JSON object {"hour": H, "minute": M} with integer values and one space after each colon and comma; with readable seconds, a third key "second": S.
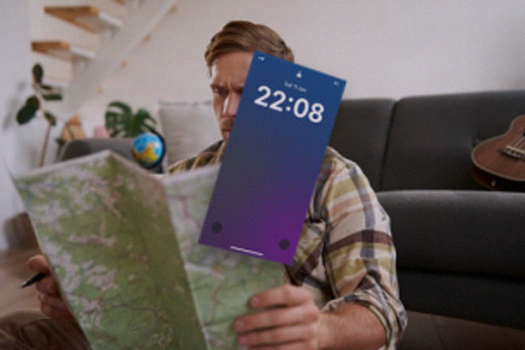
{"hour": 22, "minute": 8}
